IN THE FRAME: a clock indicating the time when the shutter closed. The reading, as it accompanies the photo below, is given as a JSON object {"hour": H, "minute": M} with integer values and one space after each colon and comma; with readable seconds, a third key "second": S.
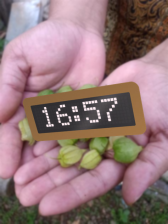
{"hour": 16, "minute": 57}
